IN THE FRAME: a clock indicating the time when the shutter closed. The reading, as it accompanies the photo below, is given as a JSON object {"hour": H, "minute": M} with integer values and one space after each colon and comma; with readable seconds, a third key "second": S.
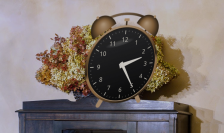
{"hour": 2, "minute": 25}
